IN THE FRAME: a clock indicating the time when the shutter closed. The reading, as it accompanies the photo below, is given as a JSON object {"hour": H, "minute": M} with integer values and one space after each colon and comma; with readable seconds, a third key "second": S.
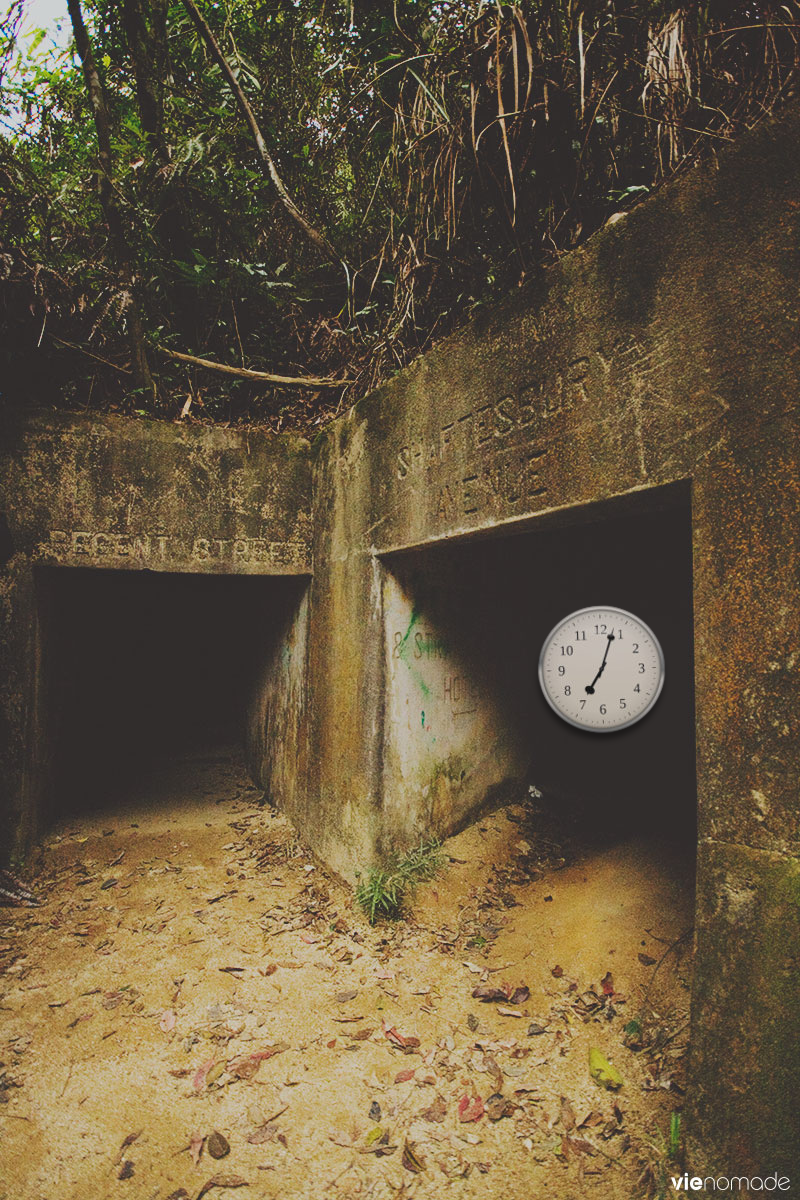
{"hour": 7, "minute": 3}
